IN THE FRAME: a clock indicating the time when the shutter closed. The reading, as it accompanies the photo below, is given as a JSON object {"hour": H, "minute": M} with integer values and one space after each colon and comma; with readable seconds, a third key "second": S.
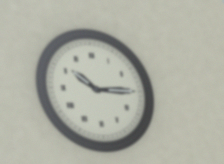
{"hour": 10, "minute": 15}
